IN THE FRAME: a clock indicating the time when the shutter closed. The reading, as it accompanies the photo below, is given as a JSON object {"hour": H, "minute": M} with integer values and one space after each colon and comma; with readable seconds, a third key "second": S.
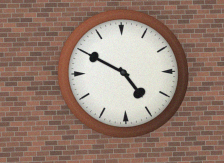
{"hour": 4, "minute": 50}
